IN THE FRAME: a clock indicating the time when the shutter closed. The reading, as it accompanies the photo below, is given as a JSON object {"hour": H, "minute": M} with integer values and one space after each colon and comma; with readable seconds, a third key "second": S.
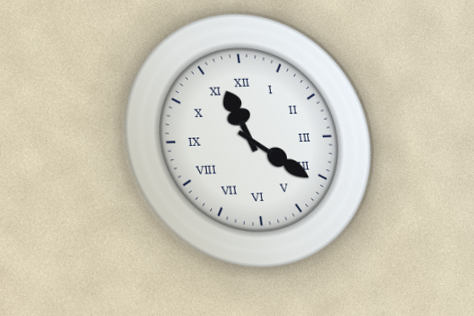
{"hour": 11, "minute": 21}
